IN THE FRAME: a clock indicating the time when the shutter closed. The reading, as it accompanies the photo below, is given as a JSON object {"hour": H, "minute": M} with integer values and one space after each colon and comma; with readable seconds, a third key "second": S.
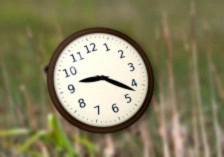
{"hour": 9, "minute": 22}
